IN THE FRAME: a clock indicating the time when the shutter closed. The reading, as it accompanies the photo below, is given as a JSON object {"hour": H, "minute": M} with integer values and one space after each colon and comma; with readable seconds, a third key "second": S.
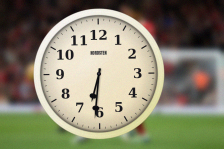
{"hour": 6, "minute": 31}
